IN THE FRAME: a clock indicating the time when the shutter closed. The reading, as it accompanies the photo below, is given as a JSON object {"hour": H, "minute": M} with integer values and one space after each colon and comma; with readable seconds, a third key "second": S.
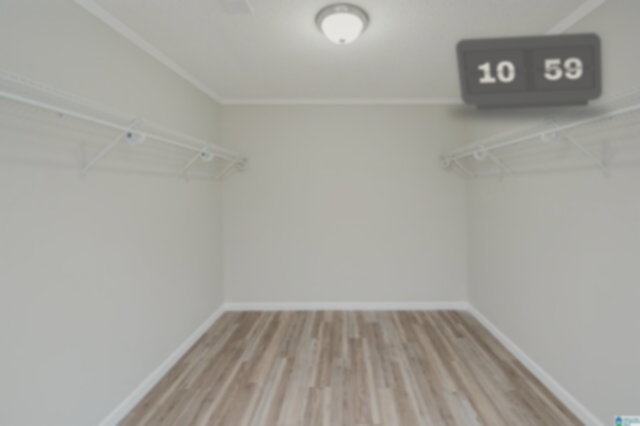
{"hour": 10, "minute": 59}
